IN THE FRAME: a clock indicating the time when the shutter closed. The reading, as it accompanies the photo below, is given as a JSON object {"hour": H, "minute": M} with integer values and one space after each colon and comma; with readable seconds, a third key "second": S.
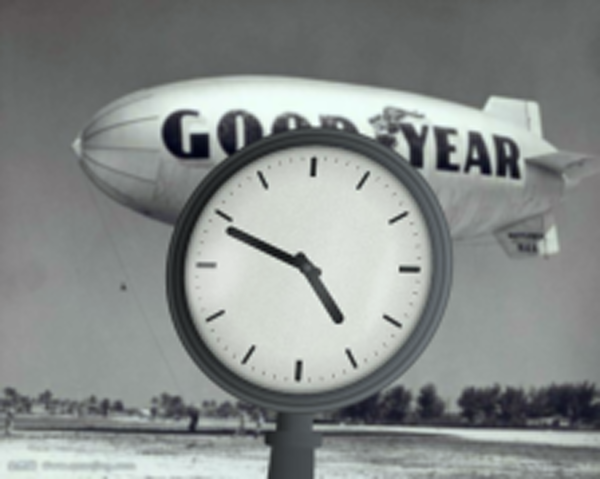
{"hour": 4, "minute": 49}
